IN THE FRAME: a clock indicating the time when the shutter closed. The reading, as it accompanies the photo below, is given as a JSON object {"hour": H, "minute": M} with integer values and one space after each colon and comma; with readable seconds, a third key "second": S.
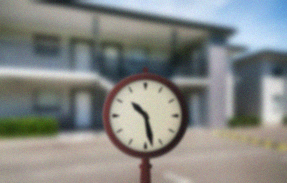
{"hour": 10, "minute": 28}
